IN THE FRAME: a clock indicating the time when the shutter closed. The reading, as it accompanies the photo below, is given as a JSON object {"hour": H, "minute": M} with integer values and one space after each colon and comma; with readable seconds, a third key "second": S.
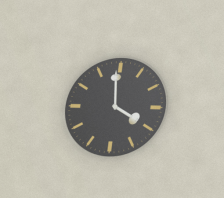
{"hour": 3, "minute": 59}
